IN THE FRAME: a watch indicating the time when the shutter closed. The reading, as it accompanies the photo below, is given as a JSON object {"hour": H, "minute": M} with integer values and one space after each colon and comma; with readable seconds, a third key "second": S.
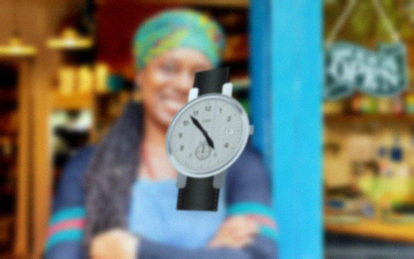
{"hour": 4, "minute": 53}
